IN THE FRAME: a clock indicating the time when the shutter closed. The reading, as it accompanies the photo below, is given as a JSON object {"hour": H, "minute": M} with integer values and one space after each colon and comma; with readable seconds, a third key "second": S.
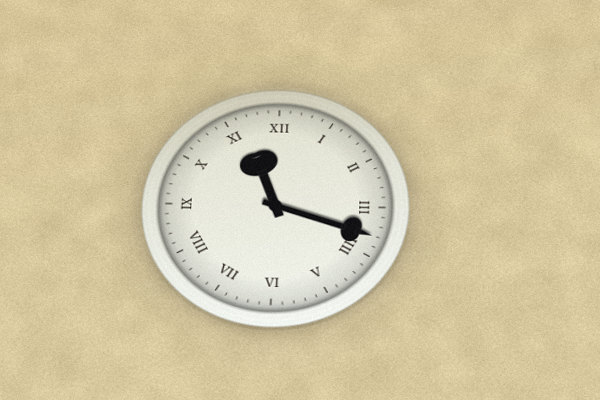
{"hour": 11, "minute": 18}
